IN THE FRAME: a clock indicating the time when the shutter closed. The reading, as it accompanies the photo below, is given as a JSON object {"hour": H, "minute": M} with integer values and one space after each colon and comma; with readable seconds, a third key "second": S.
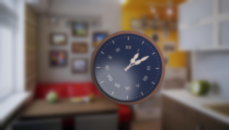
{"hour": 1, "minute": 10}
